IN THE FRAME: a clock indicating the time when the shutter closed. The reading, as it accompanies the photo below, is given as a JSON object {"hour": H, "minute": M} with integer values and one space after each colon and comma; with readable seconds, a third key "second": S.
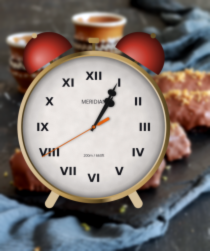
{"hour": 1, "minute": 4, "second": 40}
